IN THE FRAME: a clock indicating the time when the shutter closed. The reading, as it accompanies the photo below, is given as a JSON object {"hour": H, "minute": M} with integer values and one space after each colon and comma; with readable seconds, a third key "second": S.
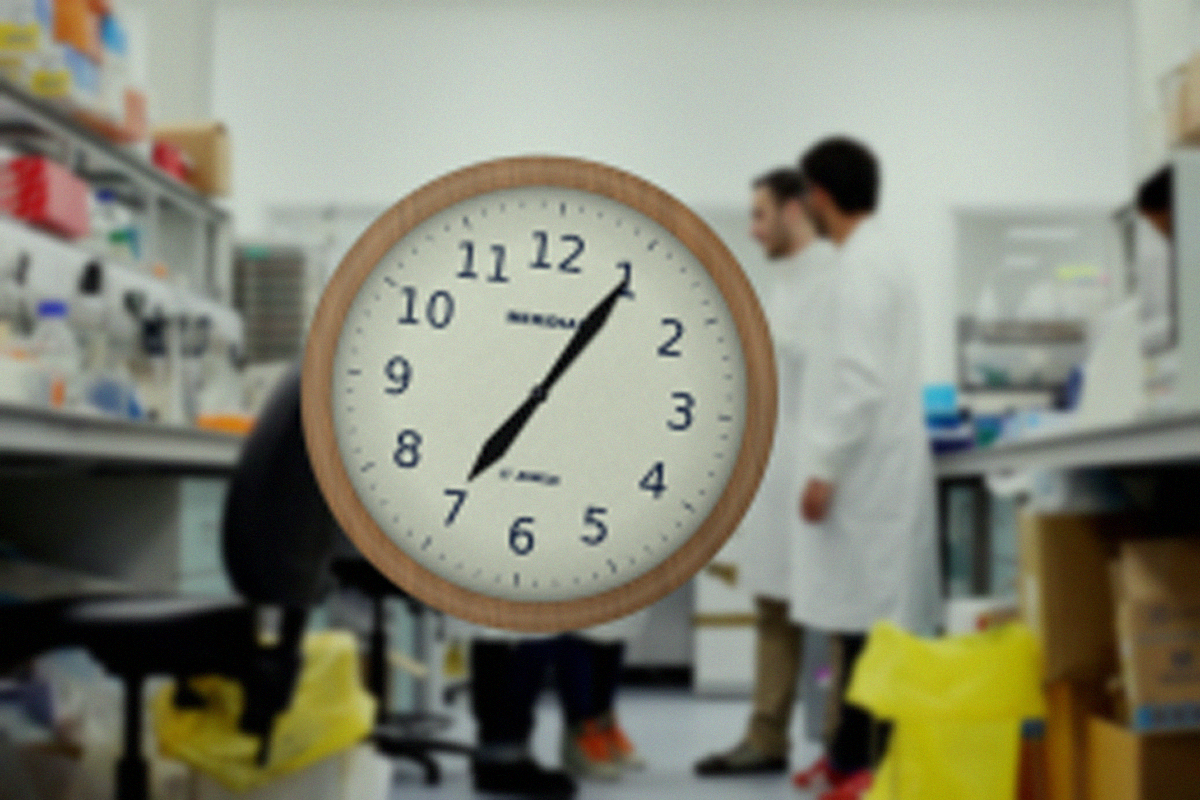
{"hour": 7, "minute": 5}
